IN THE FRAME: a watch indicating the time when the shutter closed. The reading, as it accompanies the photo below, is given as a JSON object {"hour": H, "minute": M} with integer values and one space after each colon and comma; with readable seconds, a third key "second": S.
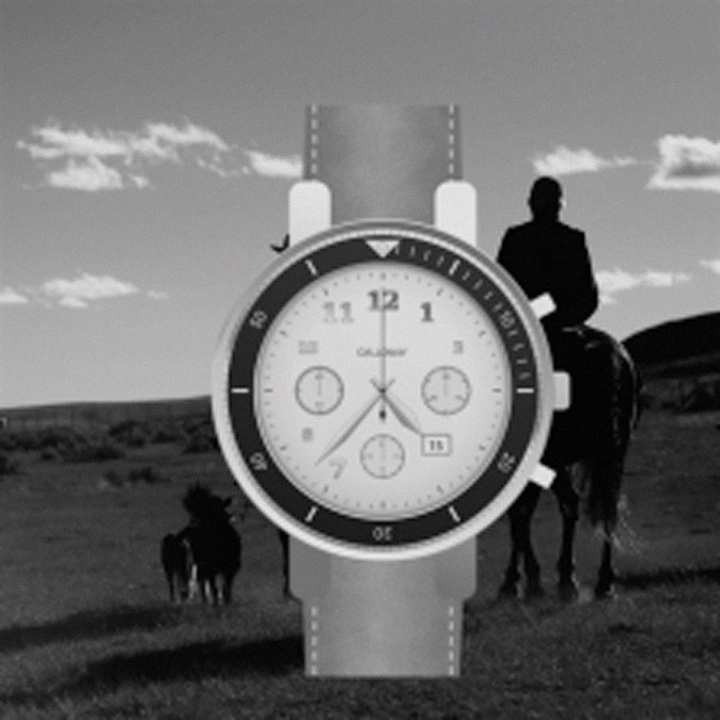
{"hour": 4, "minute": 37}
